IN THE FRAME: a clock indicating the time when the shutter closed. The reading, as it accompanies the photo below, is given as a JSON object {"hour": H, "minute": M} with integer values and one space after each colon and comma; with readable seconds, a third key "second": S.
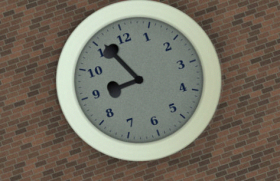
{"hour": 8, "minute": 56}
